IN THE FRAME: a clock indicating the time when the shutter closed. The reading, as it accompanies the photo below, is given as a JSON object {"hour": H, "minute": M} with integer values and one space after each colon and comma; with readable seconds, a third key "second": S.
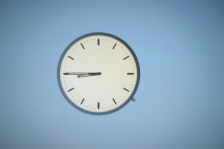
{"hour": 8, "minute": 45}
